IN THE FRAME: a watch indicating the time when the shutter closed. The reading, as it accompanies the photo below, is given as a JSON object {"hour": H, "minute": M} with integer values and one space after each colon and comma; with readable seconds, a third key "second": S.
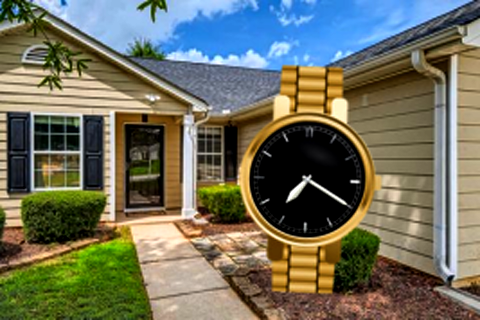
{"hour": 7, "minute": 20}
